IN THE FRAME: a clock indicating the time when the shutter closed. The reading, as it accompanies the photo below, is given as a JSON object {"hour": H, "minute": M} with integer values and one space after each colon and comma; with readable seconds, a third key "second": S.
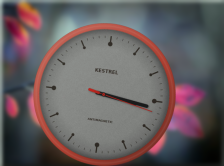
{"hour": 3, "minute": 16, "second": 17}
